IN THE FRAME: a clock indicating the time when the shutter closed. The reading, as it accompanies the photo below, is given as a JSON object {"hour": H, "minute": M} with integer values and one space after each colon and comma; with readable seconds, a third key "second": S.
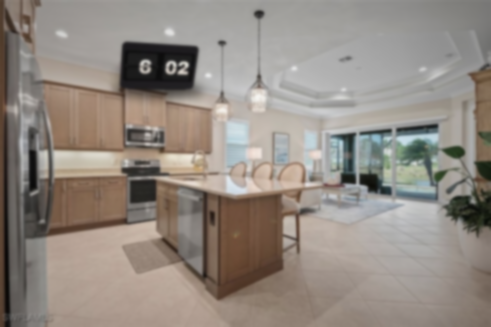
{"hour": 6, "minute": 2}
